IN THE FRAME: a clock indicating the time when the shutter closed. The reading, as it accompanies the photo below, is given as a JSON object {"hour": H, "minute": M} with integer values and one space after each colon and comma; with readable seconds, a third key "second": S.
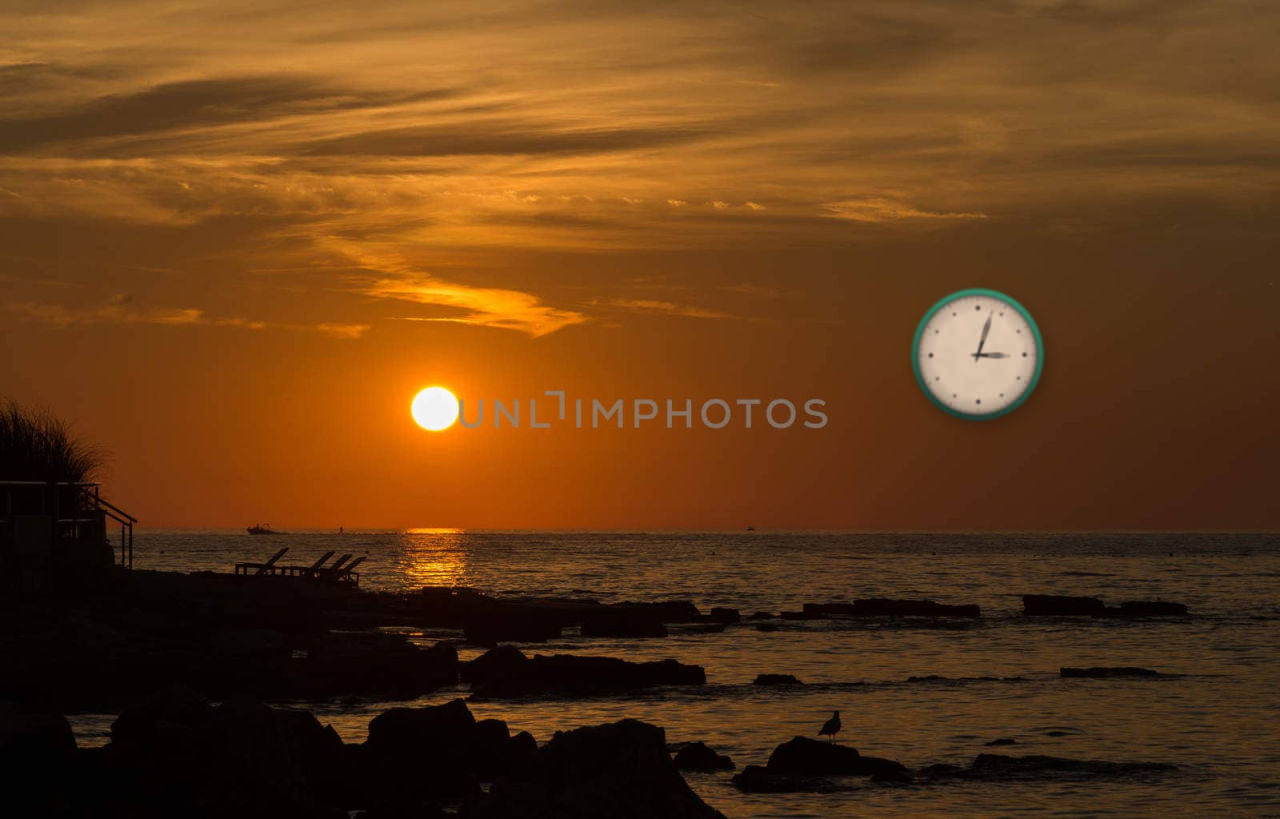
{"hour": 3, "minute": 3}
